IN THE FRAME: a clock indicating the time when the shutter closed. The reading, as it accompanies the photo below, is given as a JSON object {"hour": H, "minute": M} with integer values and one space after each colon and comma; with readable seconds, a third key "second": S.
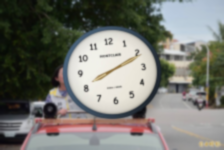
{"hour": 8, "minute": 11}
